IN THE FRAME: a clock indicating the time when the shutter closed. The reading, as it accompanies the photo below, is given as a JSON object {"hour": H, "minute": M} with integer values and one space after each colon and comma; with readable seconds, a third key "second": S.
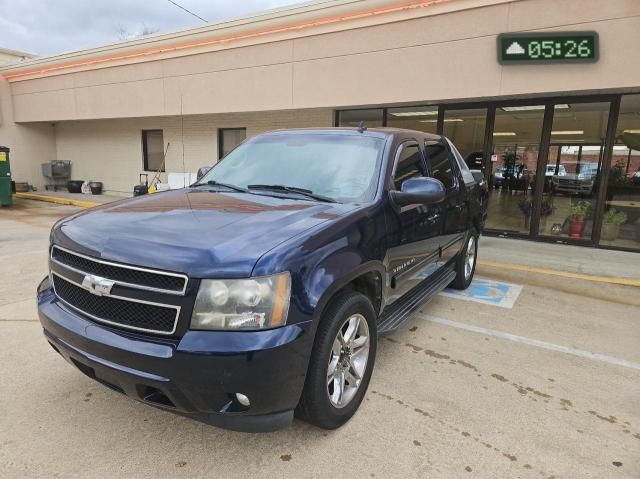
{"hour": 5, "minute": 26}
